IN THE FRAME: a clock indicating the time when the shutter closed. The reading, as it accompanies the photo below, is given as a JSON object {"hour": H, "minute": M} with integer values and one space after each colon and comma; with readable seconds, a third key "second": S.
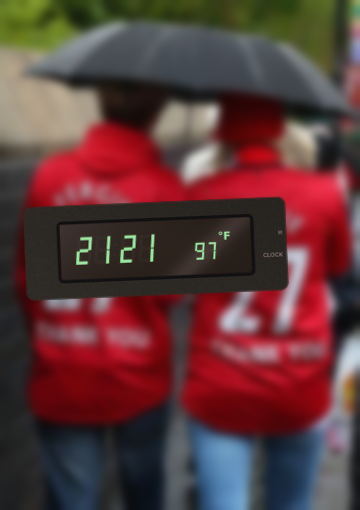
{"hour": 21, "minute": 21}
